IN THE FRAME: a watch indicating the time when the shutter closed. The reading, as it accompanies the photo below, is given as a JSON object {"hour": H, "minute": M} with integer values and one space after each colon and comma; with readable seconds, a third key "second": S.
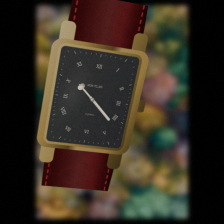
{"hour": 10, "minute": 22}
